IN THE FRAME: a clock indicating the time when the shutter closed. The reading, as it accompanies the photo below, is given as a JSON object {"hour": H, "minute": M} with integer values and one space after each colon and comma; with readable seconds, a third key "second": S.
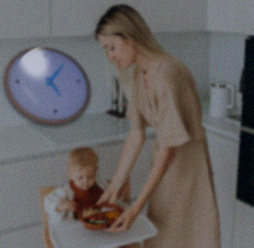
{"hour": 5, "minute": 7}
